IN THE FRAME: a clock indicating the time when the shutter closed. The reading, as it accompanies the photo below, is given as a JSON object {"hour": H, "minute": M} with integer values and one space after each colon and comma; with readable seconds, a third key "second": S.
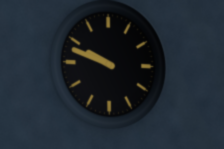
{"hour": 9, "minute": 48}
